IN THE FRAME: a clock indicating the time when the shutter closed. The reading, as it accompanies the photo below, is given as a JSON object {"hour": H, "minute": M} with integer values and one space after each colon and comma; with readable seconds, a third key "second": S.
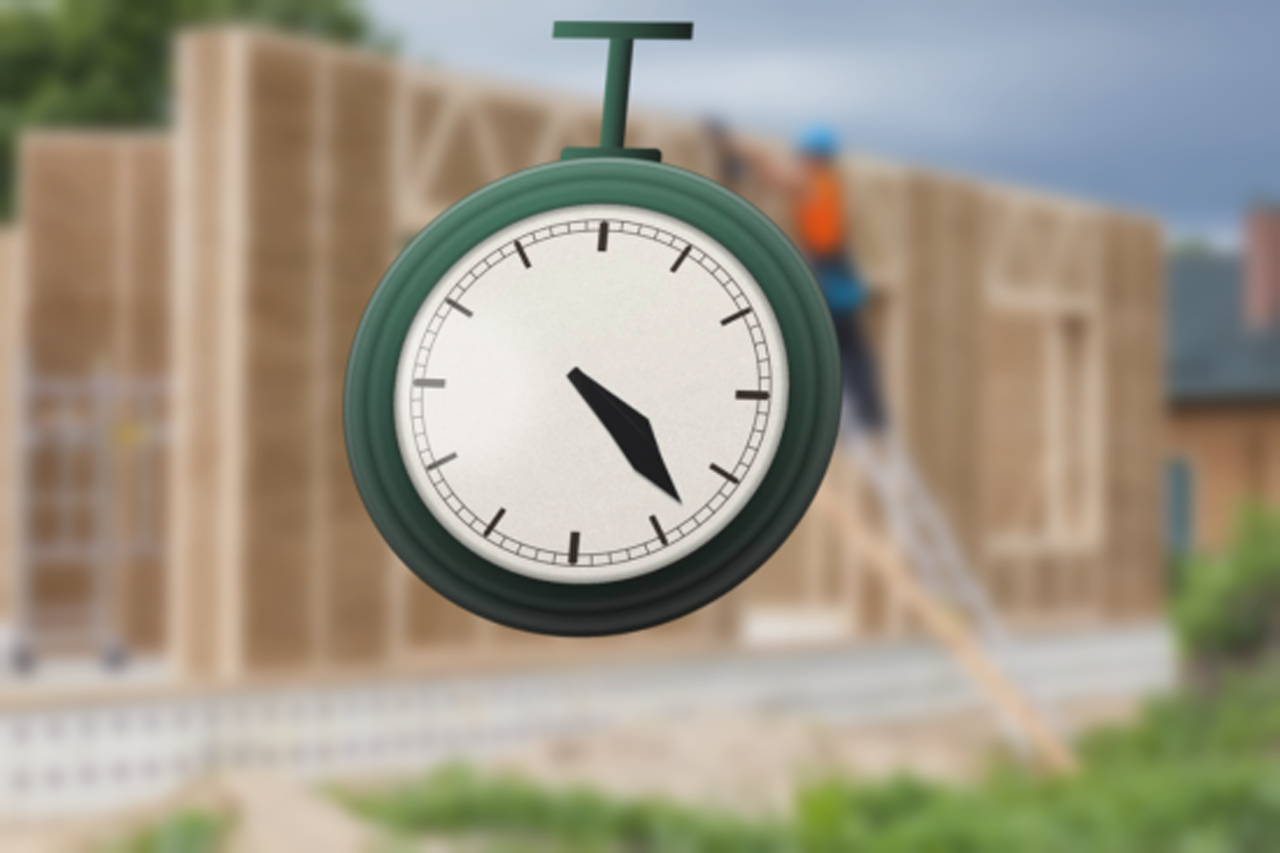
{"hour": 4, "minute": 23}
